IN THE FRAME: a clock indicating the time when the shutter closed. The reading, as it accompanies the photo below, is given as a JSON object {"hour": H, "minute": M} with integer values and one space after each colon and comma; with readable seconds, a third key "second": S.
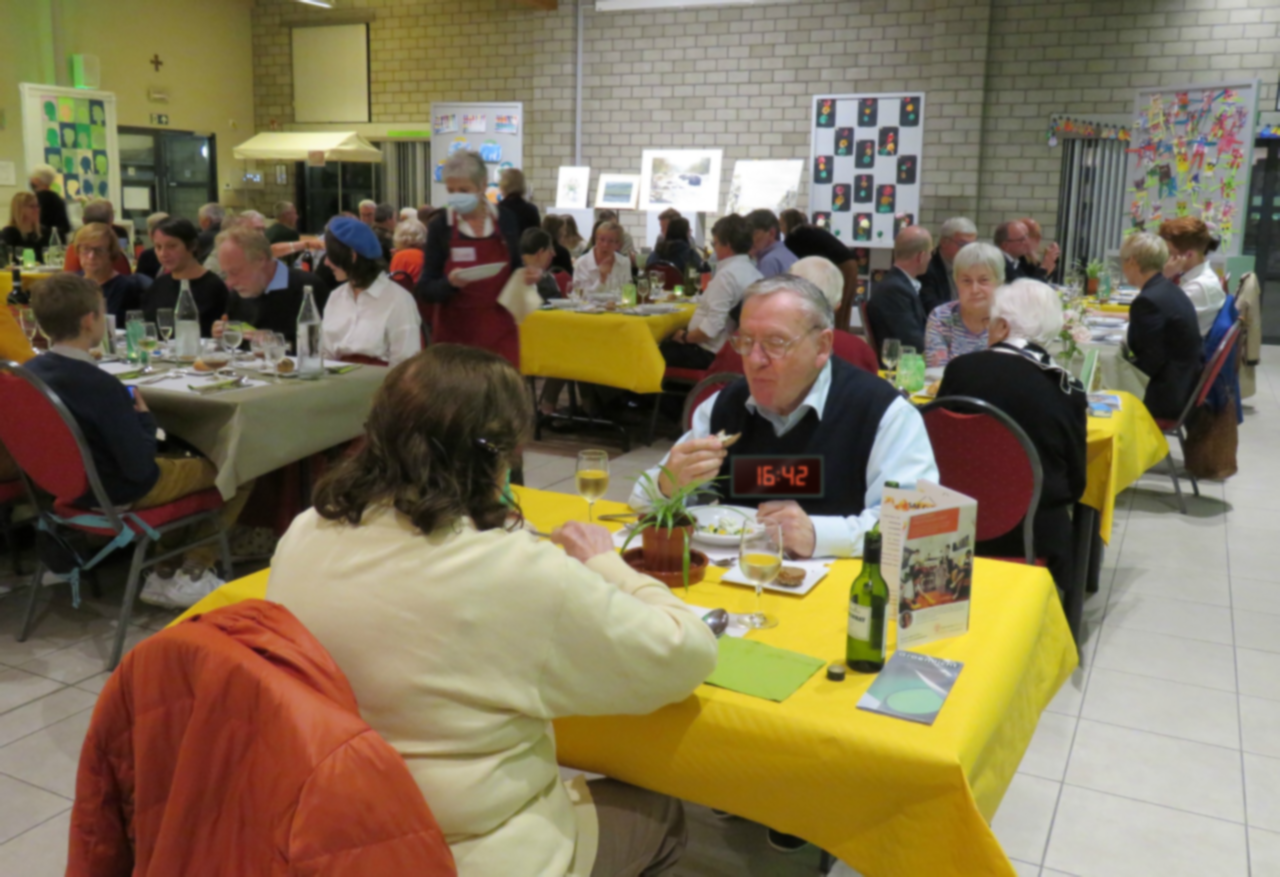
{"hour": 16, "minute": 42}
